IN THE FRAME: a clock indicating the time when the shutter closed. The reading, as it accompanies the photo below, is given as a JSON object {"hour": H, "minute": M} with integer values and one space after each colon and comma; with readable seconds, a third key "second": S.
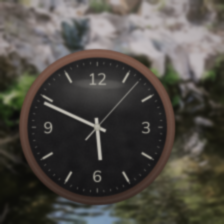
{"hour": 5, "minute": 49, "second": 7}
